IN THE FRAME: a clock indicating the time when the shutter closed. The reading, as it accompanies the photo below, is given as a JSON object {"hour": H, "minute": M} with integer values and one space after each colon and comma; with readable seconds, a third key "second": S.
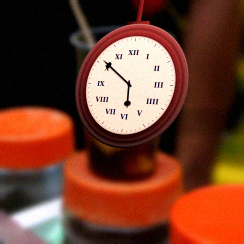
{"hour": 5, "minute": 51}
